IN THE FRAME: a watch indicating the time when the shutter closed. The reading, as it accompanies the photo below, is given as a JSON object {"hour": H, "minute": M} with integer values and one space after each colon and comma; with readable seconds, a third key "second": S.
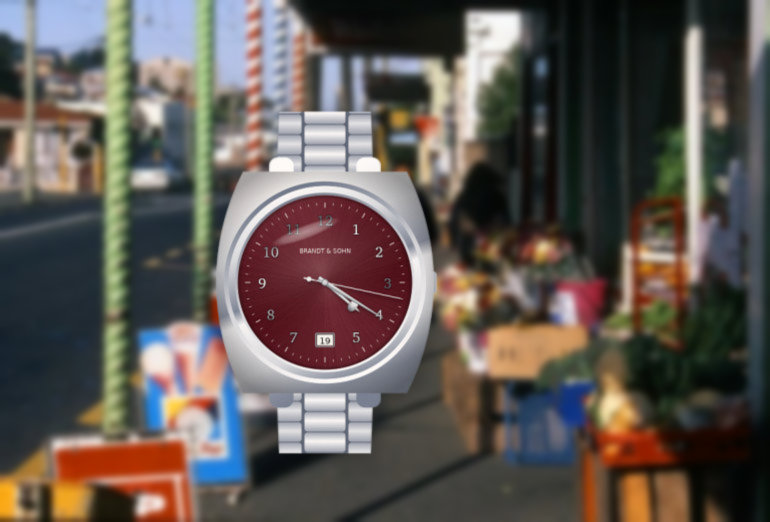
{"hour": 4, "minute": 20, "second": 17}
